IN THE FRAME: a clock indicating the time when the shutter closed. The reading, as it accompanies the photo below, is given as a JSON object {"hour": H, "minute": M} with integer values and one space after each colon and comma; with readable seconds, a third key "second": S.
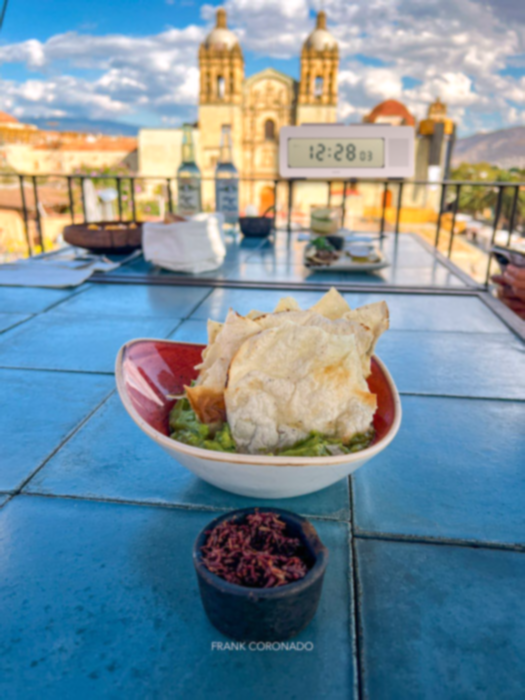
{"hour": 12, "minute": 28}
